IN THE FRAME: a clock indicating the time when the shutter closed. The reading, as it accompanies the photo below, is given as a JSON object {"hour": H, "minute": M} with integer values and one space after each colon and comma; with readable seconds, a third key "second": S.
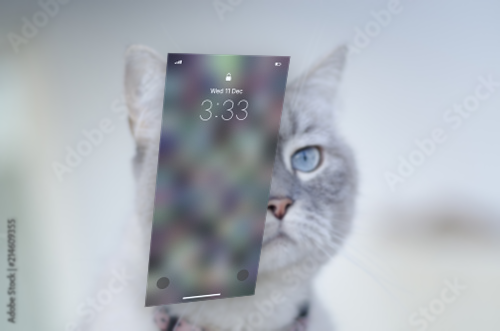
{"hour": 3, "minute": 33}
